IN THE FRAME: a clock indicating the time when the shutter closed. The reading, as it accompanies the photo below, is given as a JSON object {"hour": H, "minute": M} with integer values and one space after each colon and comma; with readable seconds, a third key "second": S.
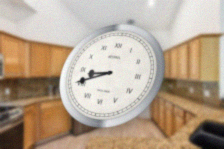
{"hour": 8, "minute": 41}
